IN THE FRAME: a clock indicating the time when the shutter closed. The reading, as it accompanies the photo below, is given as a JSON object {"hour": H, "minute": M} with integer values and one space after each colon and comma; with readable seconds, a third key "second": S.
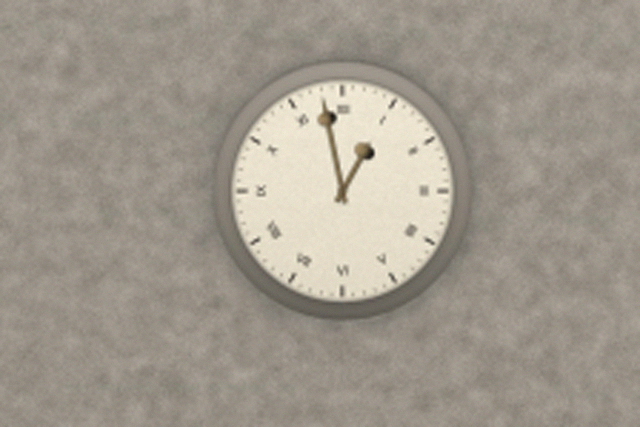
{"hour": 12, "minute": 58}
